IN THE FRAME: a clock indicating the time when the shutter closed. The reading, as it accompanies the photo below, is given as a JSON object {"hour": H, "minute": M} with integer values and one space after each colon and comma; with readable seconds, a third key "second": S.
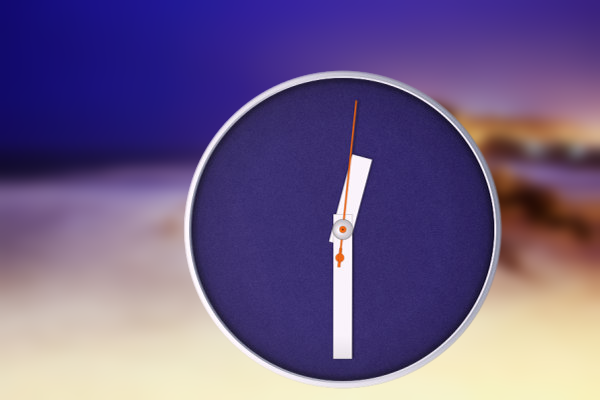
{"hour": 12, "minute": 30, "second": 1}
